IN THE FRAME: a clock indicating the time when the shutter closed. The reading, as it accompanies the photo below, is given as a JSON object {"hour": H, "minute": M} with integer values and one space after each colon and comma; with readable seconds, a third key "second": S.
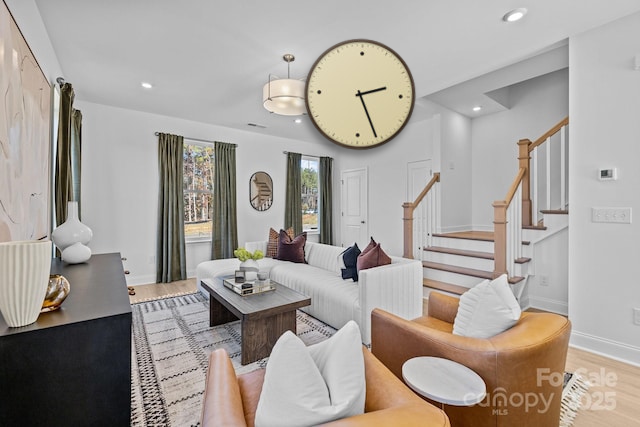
{"hour": 2, "minute": 26}
